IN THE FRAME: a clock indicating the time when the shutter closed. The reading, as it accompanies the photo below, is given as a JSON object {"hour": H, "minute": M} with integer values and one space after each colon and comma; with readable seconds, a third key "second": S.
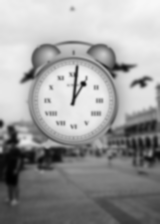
{"hour": 1, "minute": 1}
